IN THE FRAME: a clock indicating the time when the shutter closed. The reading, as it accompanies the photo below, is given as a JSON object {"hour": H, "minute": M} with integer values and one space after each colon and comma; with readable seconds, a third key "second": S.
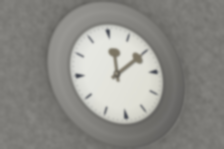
{"hour": 12, "minute": 10}
